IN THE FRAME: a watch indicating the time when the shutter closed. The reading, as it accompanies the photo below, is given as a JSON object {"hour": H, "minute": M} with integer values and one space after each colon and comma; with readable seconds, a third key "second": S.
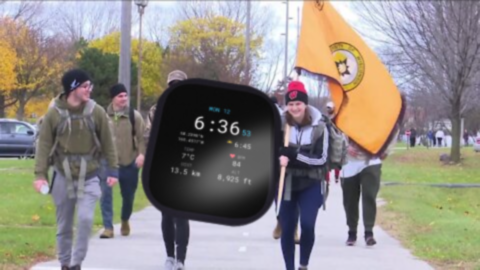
{"hour": 6, "minute": 36}
